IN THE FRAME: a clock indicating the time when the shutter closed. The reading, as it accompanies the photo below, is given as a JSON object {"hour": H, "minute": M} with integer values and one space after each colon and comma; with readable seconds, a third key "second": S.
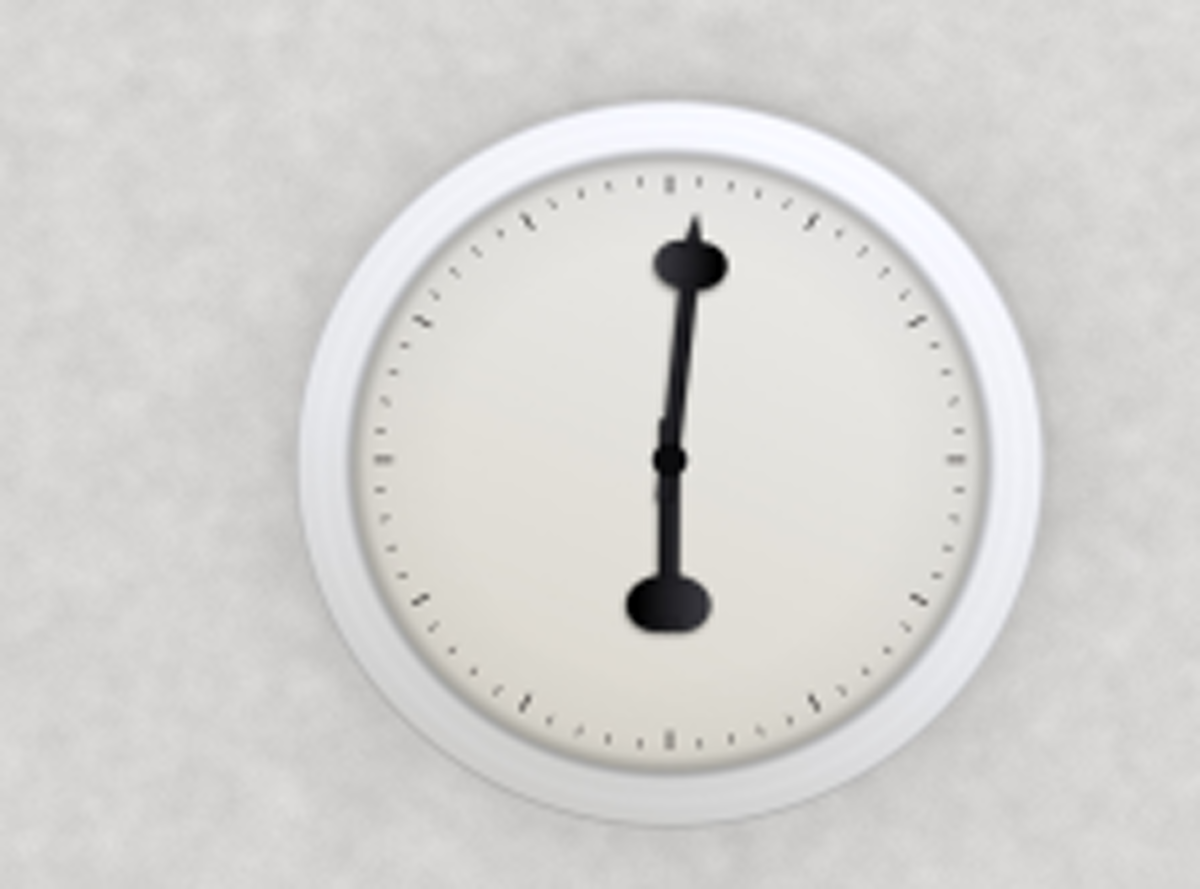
{"hour": 6, "minute": 1}
